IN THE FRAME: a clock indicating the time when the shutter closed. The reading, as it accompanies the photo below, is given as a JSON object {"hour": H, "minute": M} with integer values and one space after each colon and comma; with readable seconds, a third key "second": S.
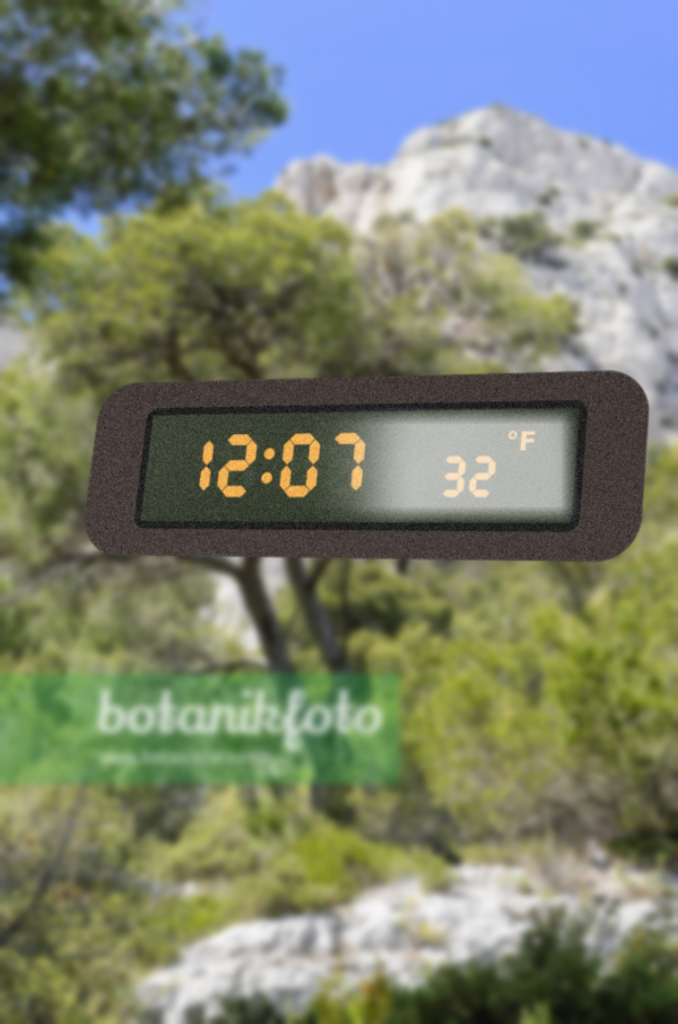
{"hour": 12, "minute": 7}
